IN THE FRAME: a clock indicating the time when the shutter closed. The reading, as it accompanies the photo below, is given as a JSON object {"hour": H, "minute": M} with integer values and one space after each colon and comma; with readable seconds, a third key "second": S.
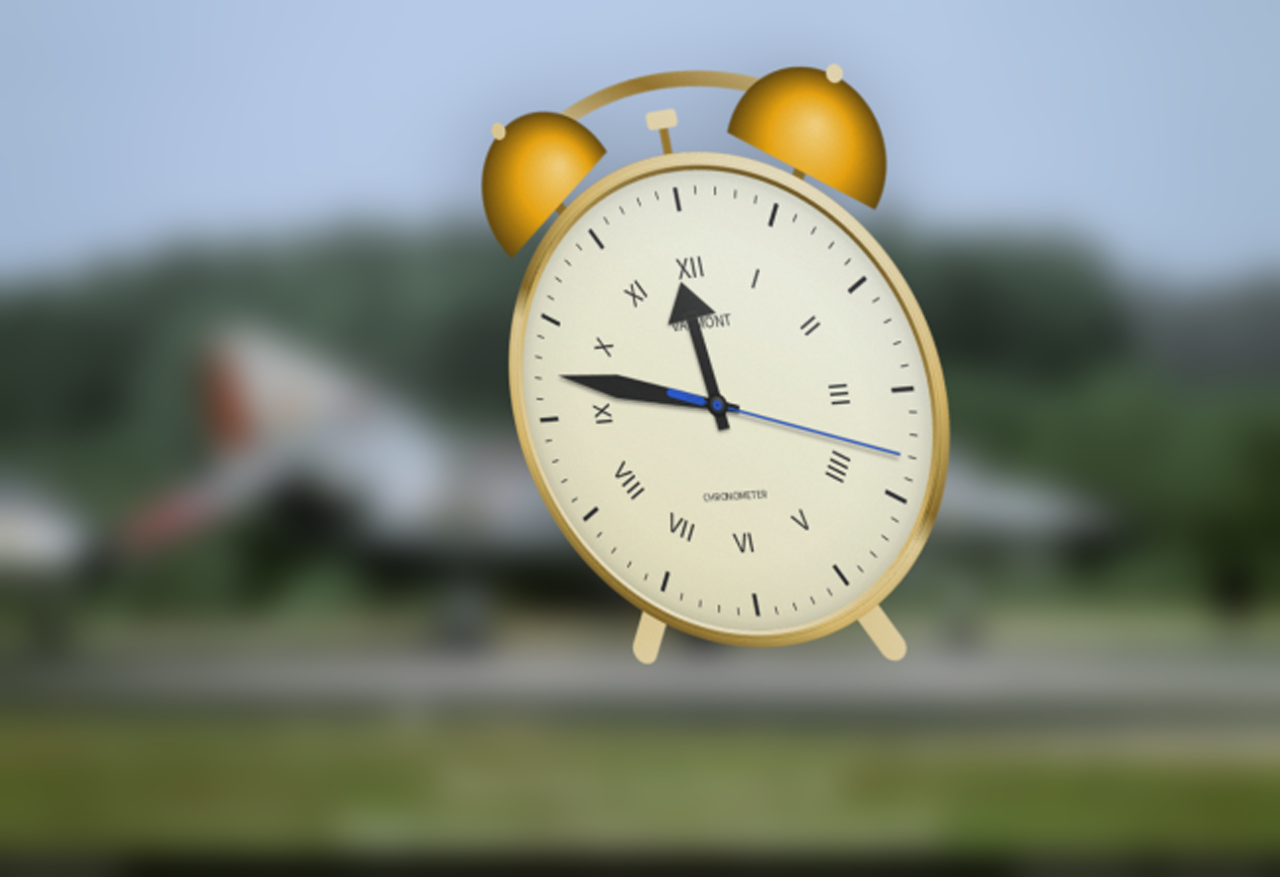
{"hour": 11, "minute": 47, "second": 18}
